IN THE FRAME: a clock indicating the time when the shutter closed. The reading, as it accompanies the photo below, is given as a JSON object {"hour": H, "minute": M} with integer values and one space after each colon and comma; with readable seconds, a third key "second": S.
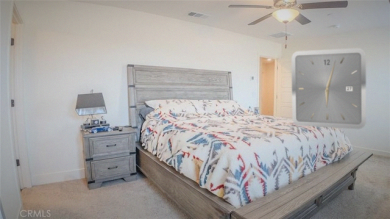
{"hour": 6, "minute": 3}
